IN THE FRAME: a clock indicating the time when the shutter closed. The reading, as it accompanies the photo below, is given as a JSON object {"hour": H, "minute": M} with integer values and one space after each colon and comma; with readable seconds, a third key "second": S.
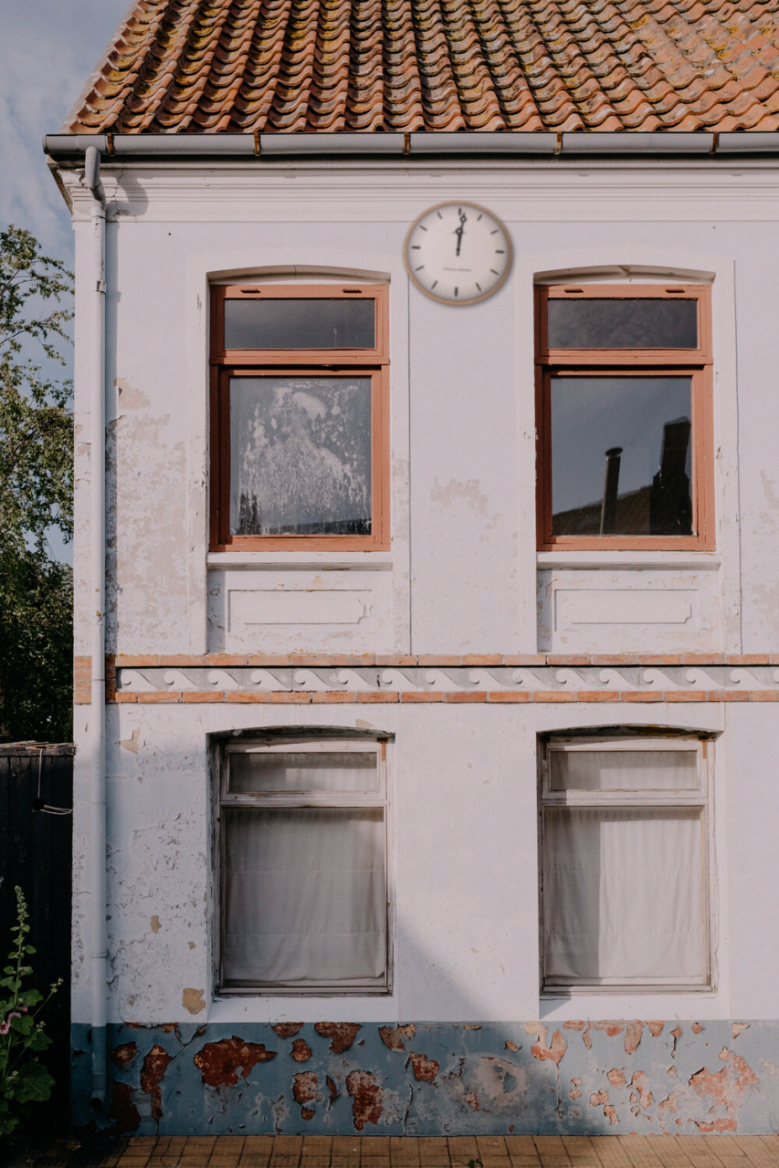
{"hour": 12, "minute": 1}
